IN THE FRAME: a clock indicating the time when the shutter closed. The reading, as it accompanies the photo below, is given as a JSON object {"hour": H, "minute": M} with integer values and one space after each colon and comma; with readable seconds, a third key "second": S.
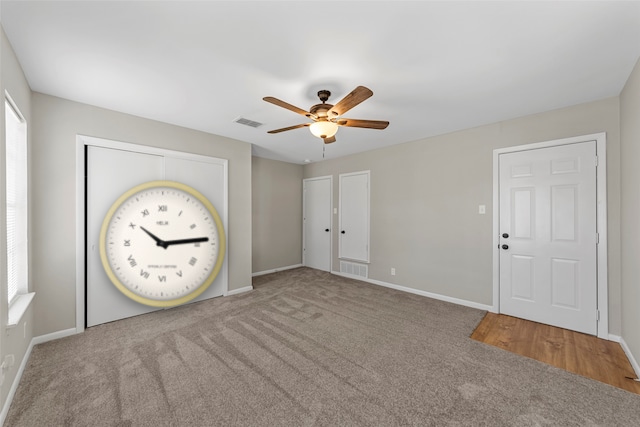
{"hour": 10, "minute": 14}
